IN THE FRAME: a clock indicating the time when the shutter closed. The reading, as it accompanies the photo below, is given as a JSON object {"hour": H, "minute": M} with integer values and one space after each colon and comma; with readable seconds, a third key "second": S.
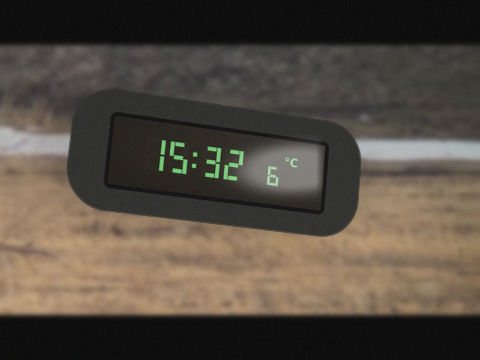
{"hour": 15, "minute": 32}
